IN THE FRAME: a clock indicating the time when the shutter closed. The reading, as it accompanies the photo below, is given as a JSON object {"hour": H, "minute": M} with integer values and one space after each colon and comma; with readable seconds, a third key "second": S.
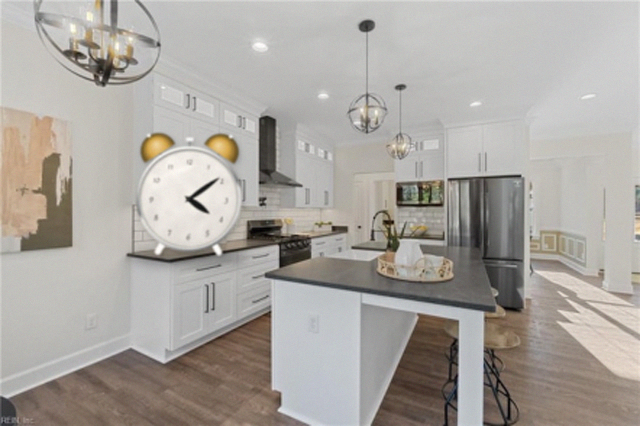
{"hour": 4, "minute": 9}
